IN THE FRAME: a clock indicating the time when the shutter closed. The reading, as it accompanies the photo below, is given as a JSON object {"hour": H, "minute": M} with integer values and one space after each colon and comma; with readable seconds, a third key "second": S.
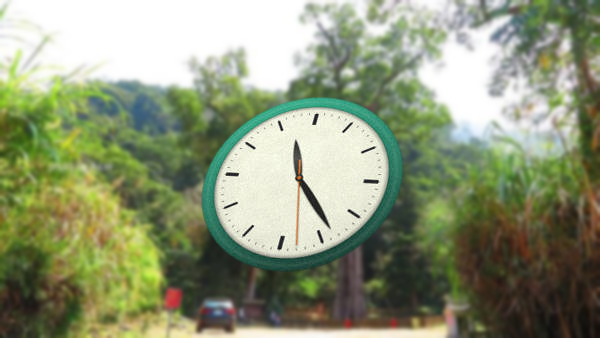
{"hour": 11, "minute": 23, "second": 28}
